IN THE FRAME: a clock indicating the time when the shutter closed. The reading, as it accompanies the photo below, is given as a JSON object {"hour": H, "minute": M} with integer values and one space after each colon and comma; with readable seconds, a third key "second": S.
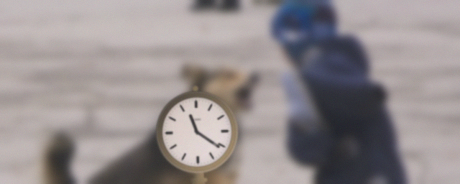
{"hour": 11, "minute": 21}
